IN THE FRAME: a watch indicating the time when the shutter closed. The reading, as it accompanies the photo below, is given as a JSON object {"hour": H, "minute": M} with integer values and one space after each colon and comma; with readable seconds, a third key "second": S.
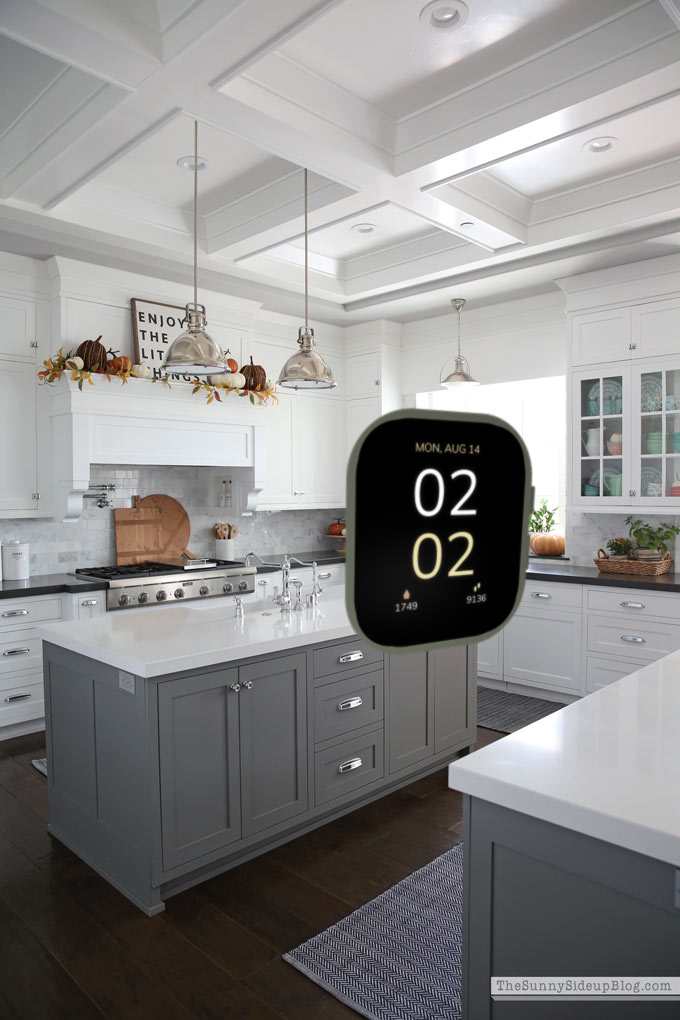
{"hour": 2, "minute": 2}
